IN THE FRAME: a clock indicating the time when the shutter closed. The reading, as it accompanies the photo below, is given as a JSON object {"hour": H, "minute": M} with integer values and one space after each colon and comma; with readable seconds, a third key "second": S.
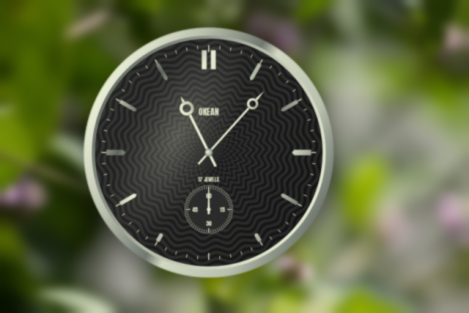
{"hour": 11, "minute": 7}
